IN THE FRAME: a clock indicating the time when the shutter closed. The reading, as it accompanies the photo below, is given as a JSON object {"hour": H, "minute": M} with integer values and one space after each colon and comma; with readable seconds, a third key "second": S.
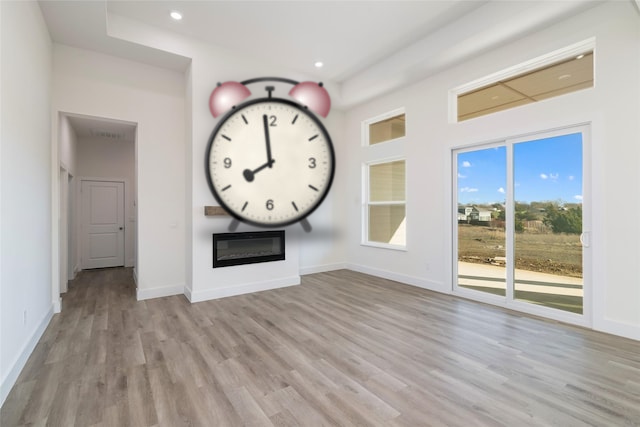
{"hour": 7, "minute": 59}
